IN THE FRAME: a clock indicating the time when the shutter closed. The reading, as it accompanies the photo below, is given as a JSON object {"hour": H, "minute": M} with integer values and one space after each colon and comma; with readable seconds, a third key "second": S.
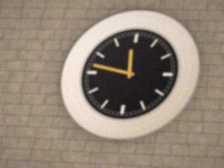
{"hour": 11, "minute": 47}
